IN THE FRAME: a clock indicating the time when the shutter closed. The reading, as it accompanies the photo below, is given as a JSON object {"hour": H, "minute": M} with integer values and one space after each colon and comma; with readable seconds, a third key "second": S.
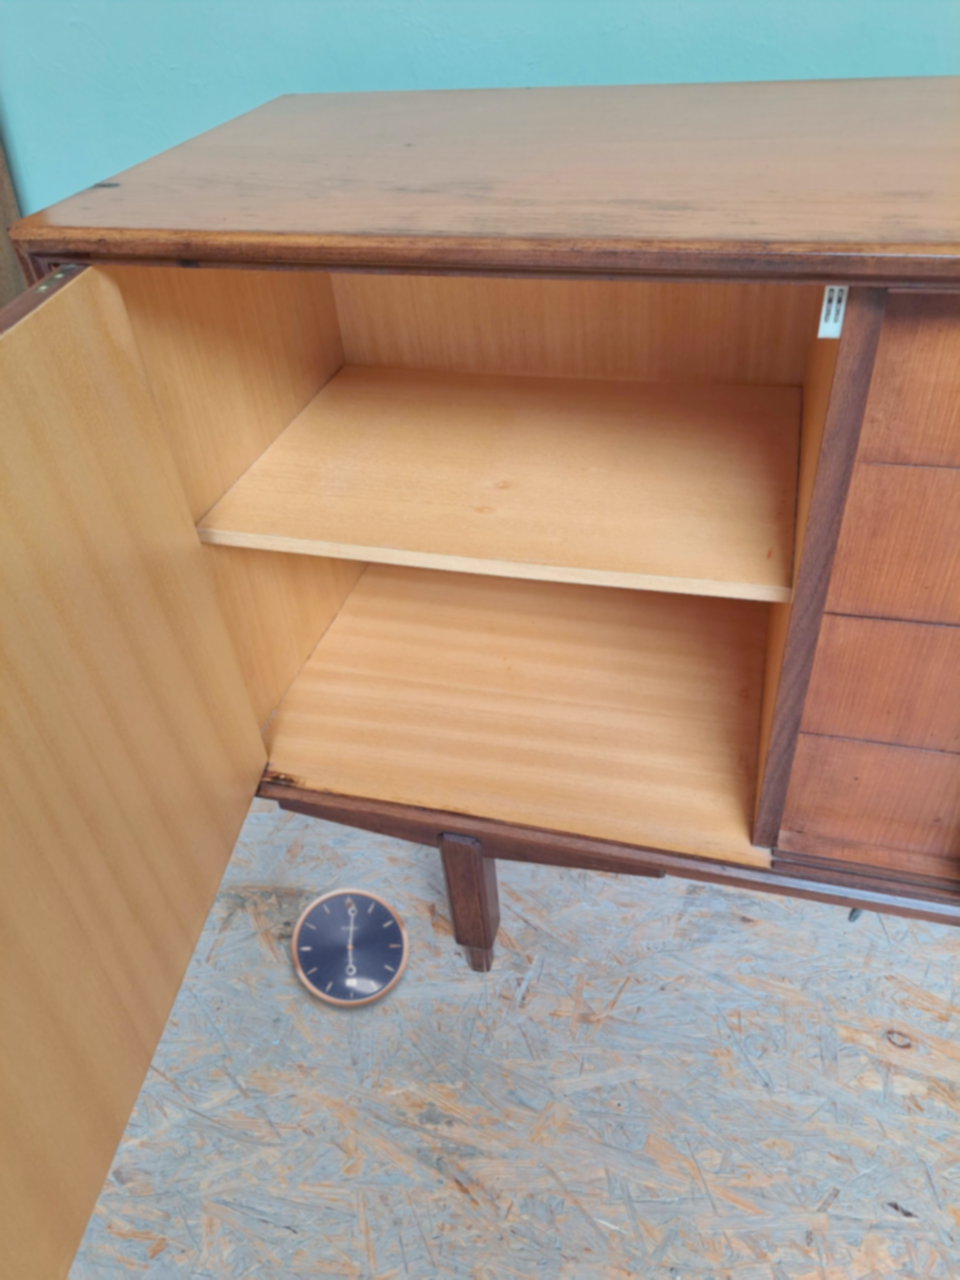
{"hour": 6, "minute": 1}
